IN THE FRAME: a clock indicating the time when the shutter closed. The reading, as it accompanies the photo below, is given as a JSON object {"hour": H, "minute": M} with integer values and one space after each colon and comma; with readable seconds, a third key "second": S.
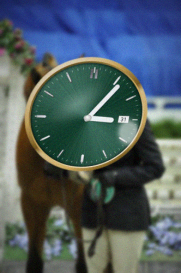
{"hour": 3, "minute": 6}
